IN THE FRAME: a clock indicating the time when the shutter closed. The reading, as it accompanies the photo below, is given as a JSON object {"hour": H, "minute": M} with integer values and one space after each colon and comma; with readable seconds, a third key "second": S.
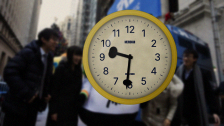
{"hour": 9, "minute": 31}
